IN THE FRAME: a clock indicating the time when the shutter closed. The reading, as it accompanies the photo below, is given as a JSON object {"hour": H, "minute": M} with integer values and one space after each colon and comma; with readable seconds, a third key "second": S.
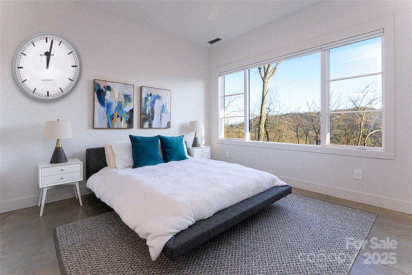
{"hour": 12, "minute": 2}
